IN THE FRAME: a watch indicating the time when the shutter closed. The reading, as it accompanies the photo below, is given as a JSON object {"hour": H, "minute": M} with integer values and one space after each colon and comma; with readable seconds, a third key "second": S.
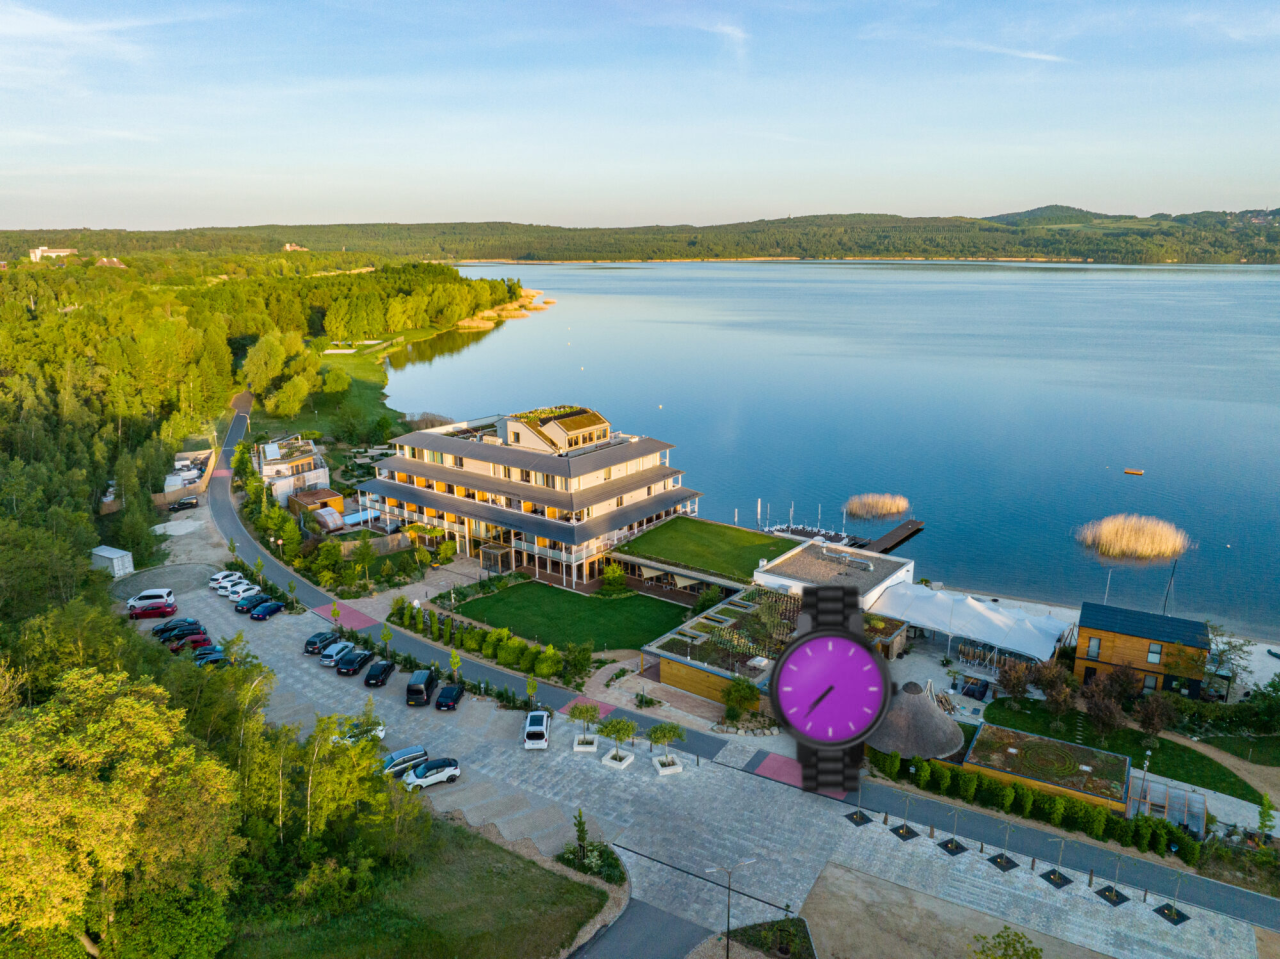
{"hour": 7, "minute": 37}
